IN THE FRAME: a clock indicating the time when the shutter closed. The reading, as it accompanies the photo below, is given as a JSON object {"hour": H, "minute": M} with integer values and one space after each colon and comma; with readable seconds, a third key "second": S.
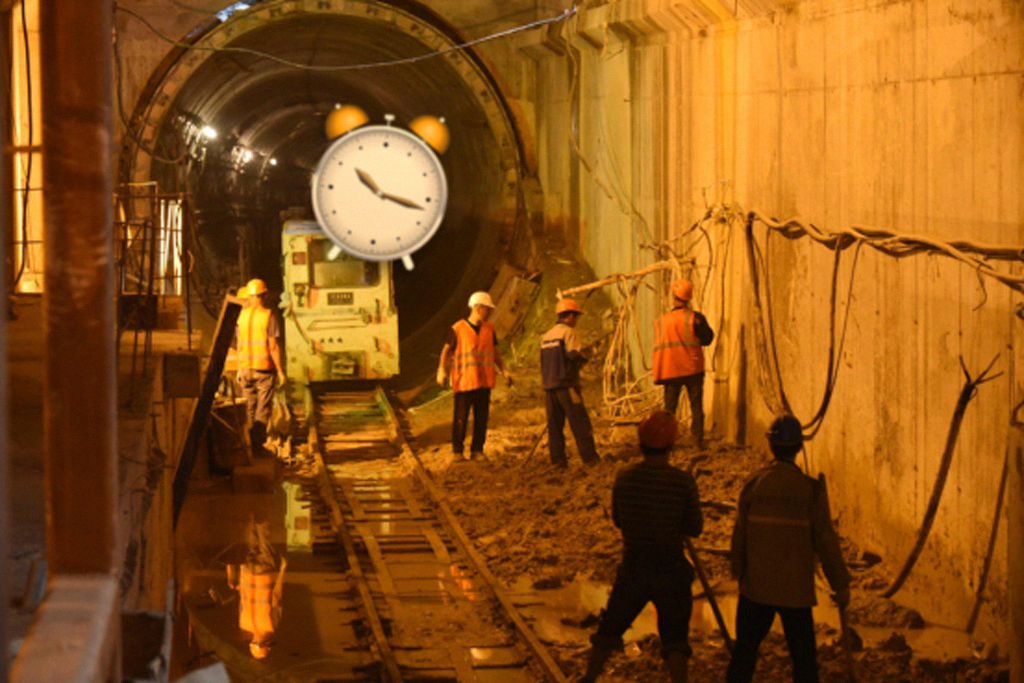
{"hour": 10, "minute": 17}
